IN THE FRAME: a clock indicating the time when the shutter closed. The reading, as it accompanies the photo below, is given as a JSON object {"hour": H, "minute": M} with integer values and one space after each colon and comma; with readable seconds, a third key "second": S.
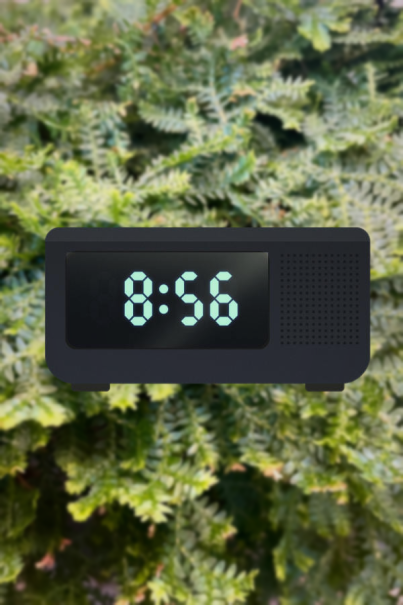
{"hour": 8, "minute": 56}
